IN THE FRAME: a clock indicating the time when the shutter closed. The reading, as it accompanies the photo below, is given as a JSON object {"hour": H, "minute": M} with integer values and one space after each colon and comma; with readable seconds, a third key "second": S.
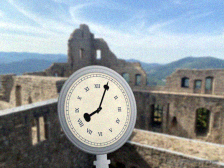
{"hour": 8, "minute": 4}
